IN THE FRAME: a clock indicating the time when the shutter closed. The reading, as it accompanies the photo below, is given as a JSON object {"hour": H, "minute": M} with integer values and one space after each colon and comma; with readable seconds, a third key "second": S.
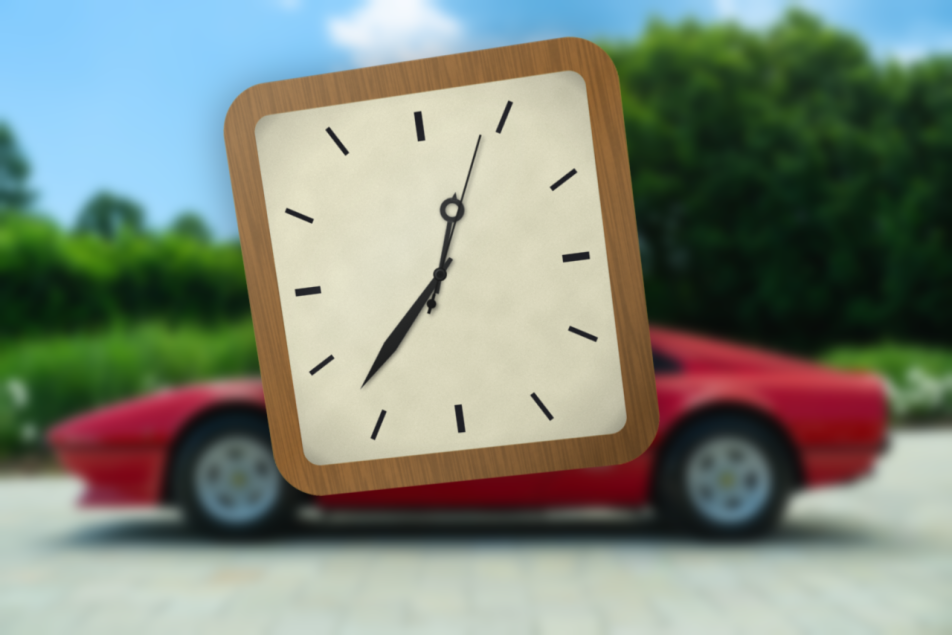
{"hour": 12, "minute": 37, "second": 4}
